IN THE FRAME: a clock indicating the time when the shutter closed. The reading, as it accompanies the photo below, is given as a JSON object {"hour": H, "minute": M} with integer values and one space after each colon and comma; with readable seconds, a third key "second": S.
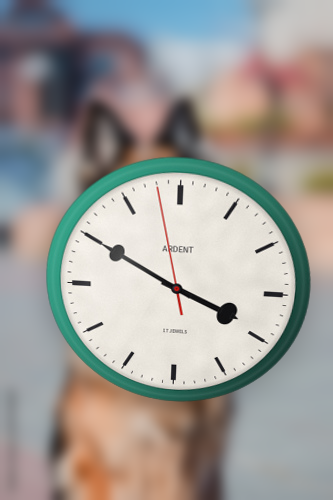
{"hour": 3, "minute": 49, "second": 58}
